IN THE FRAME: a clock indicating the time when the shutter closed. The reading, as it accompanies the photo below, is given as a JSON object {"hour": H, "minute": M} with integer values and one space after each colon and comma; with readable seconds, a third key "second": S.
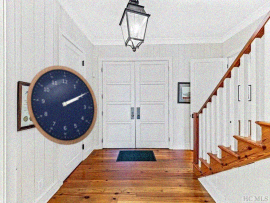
{"hour": 2, "minute": 10}
